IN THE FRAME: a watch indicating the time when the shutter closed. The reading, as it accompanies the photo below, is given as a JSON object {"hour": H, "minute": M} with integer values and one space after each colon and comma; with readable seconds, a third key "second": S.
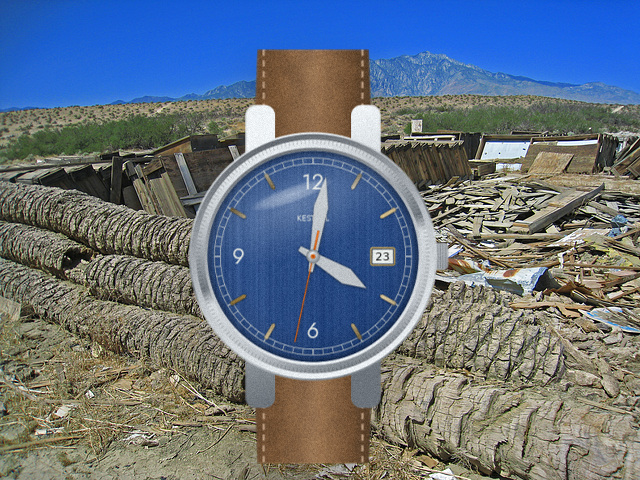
{"hour": 4, "minute": 1, "second": 32}
